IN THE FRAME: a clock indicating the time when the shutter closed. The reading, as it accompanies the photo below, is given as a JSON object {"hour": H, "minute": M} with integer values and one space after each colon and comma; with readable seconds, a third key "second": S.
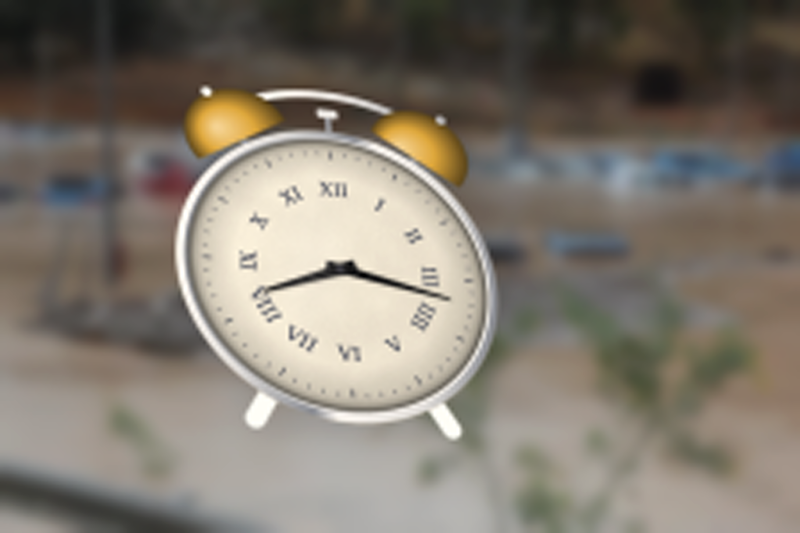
{"hour": 8, "minute": 17}
